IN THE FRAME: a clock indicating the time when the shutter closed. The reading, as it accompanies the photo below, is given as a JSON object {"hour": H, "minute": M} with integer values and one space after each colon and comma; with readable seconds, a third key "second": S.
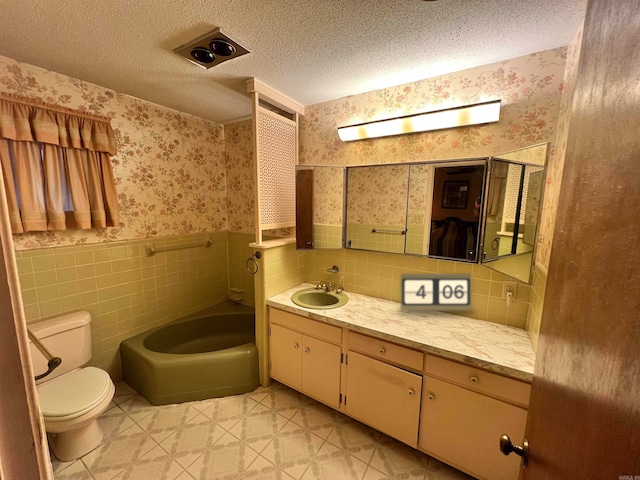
{"hour": 4, "minute": 6}
